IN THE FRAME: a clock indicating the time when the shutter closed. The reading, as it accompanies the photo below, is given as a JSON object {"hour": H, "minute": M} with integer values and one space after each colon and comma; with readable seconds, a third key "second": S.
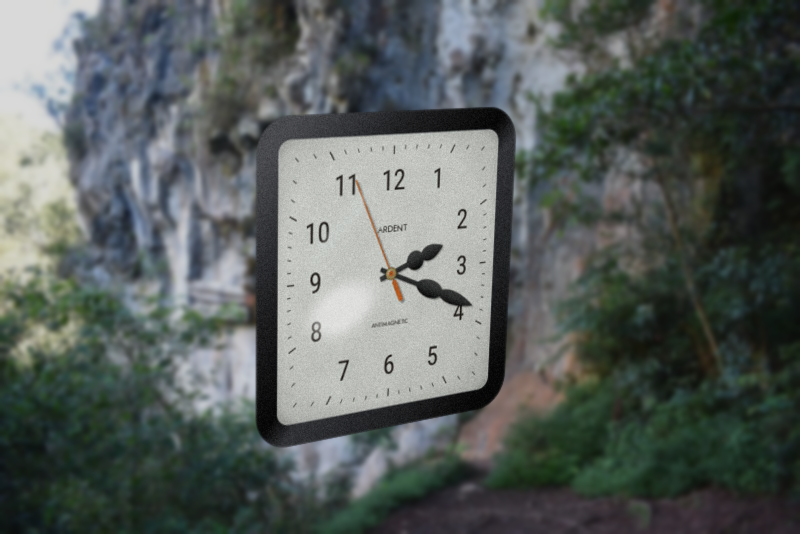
{"hour": 2, "minute": 18, "second": 56}
